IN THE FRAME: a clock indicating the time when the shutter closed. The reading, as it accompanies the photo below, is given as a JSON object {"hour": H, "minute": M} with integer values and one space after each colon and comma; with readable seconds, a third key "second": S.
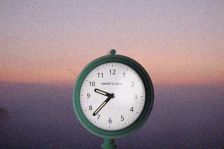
{"hour": 9, "minute": 37}
